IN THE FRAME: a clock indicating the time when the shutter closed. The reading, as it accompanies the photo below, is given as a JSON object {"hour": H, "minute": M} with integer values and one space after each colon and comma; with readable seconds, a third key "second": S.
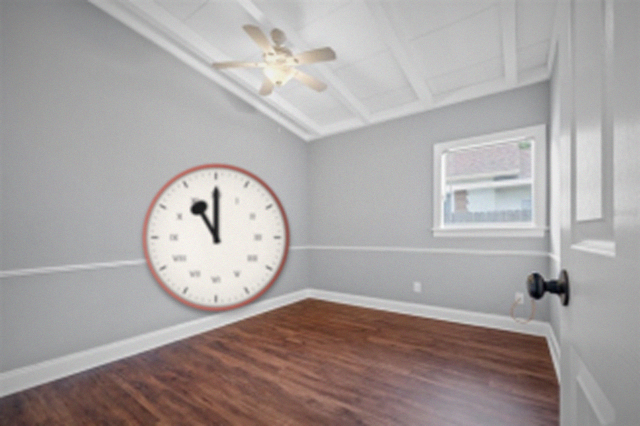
{"hour": 11, "minute": 0}
